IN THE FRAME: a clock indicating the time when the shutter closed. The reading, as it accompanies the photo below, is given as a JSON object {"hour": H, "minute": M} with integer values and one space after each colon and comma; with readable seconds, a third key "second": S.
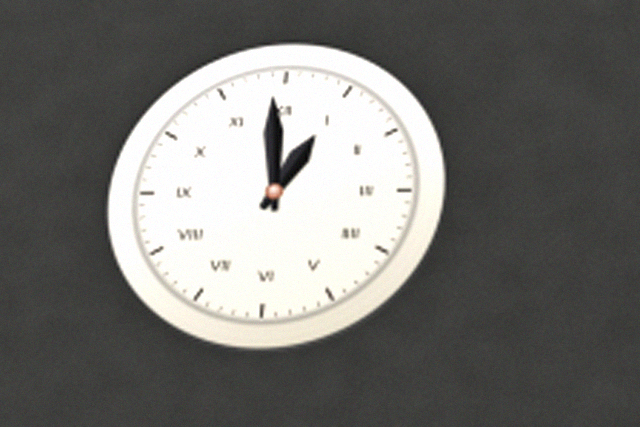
{"hour": 12, "minute": 59}
